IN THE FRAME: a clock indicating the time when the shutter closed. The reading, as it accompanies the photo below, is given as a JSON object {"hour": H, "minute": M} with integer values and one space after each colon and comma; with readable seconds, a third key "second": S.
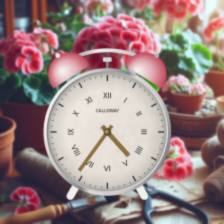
{"hour": 4, "minute": 36}
